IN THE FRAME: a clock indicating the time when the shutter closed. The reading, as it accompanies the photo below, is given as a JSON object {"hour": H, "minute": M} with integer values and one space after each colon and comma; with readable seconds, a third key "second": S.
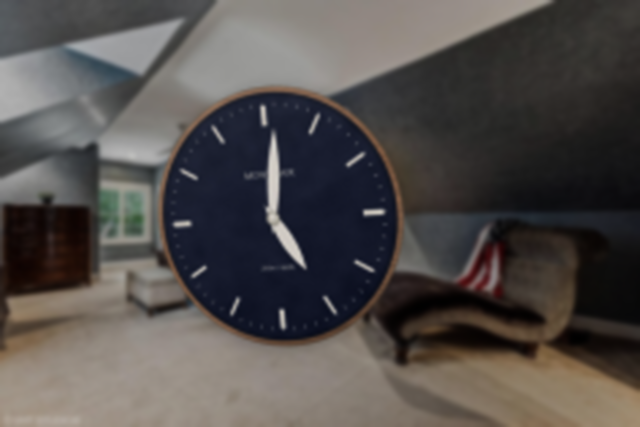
{"hour": 5, "minute": 1}
